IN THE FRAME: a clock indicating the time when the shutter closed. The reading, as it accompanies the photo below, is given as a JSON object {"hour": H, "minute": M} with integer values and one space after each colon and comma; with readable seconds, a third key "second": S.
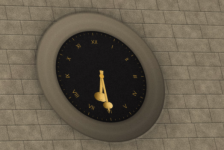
{"hour": 6, "minute": 30}
